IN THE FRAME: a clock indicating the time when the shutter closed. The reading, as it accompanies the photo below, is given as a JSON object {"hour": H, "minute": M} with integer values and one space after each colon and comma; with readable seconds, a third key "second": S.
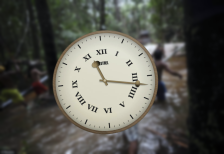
{"hour": 11, "minute": 17}
